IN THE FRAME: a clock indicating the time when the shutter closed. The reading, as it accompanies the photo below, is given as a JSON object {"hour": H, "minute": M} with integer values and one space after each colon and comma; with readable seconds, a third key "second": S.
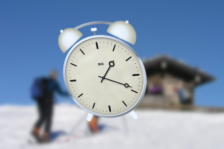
{"hour": 1, "minute": 19}
